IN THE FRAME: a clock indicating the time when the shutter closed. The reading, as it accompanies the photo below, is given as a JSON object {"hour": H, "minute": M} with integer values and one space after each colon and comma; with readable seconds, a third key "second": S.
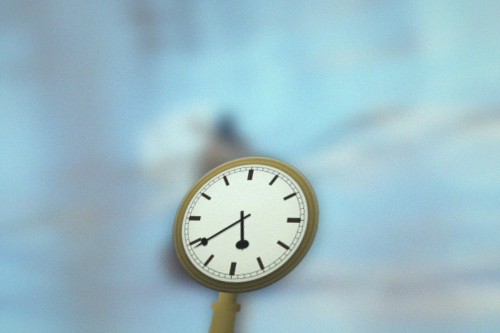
{"hour": 5, "minute": 39}
